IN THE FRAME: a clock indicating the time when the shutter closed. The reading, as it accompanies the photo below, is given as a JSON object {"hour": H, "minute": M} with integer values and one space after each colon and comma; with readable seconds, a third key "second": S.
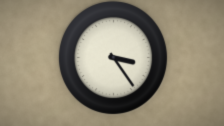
{"hour": 3, "minute": 24}
